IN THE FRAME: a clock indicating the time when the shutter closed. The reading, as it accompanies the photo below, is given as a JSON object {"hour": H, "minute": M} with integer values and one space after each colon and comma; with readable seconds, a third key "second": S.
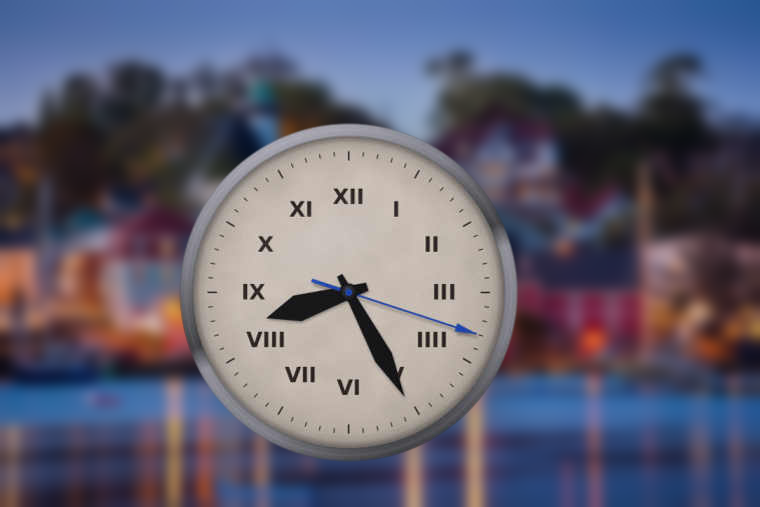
{"hour": 8, "minute": 25, "second": 18}
